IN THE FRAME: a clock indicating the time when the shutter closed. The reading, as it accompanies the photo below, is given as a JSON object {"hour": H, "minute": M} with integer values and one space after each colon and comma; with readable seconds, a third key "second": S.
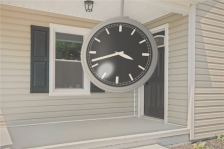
{"hour": 3, "minute": 42}
